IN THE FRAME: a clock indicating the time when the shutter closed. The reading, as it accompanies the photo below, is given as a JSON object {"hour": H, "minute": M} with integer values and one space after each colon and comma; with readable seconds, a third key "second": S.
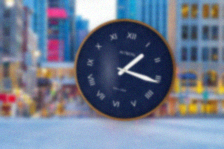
{"hour": 1, "minute": 16}
